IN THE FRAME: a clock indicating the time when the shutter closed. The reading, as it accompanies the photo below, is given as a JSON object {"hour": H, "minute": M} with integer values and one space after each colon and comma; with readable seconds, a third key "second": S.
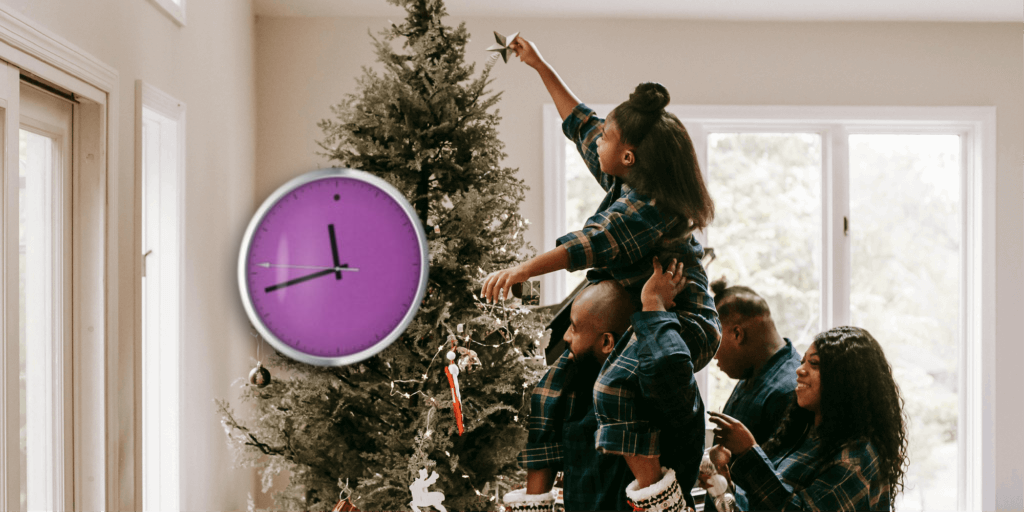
{"hour": 11, "minute": 42, "second": 46}
